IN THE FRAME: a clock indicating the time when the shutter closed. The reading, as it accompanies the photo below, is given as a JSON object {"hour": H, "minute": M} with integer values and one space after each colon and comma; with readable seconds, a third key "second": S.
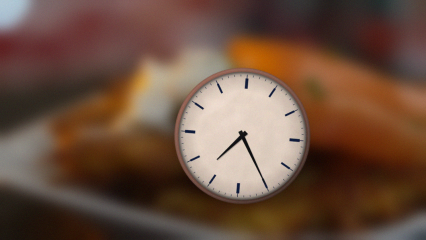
{"hour": 7, "minute": 25}
